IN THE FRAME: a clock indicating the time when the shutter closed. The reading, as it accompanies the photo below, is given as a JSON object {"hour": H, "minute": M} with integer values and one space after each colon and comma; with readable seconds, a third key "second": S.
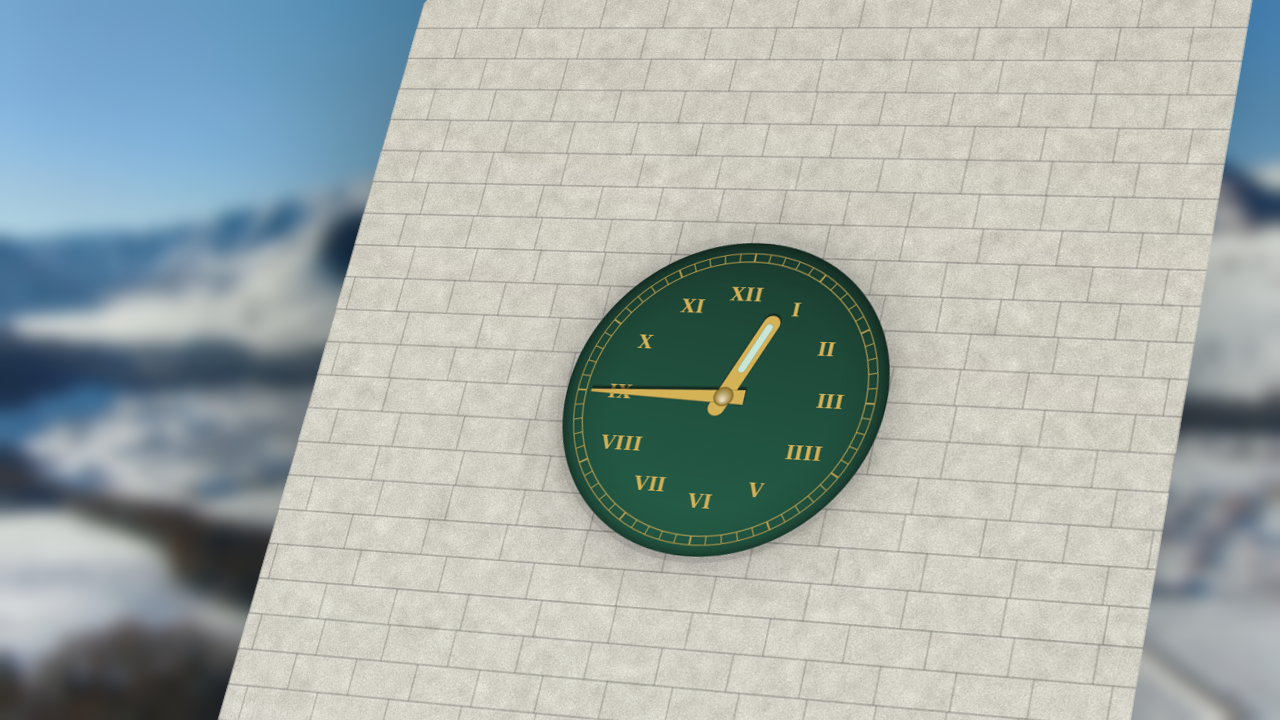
{"hour": 12, "minute": 45}
